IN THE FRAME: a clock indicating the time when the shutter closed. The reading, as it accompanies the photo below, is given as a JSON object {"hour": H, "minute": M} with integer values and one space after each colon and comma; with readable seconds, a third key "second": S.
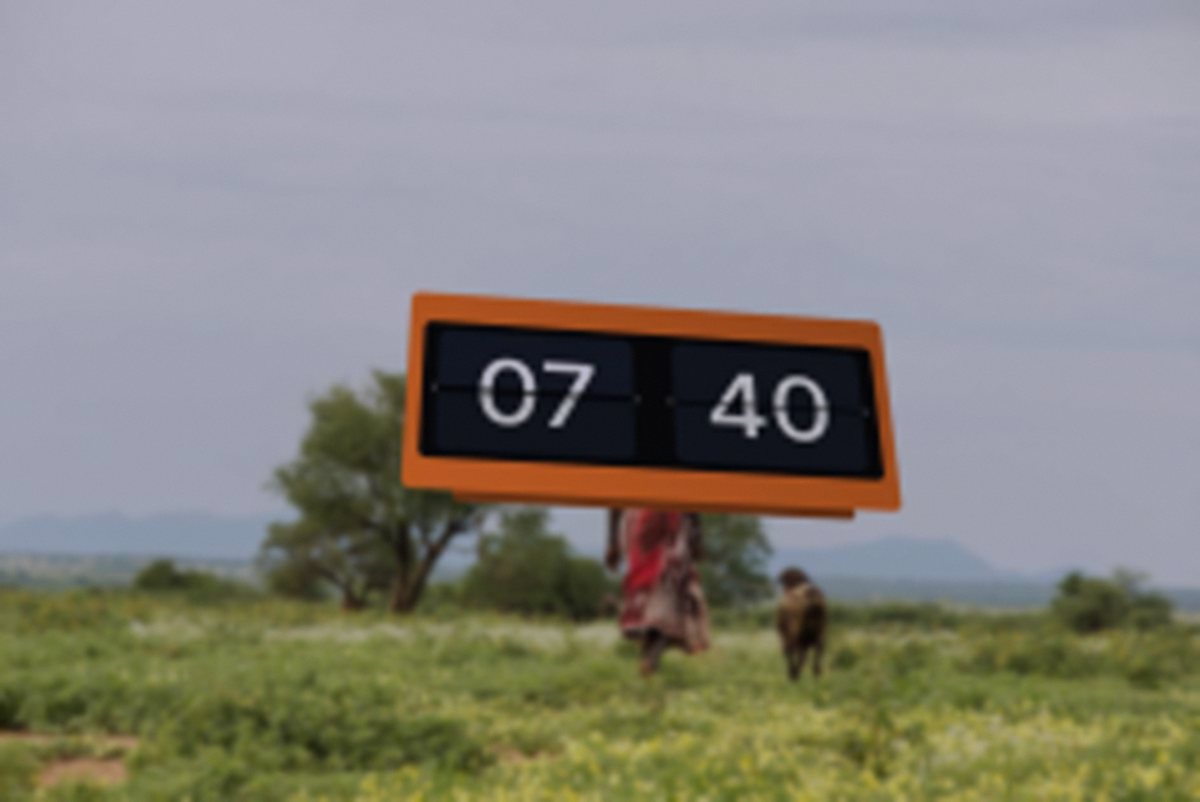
{"hour": 7, "minute": 40}
